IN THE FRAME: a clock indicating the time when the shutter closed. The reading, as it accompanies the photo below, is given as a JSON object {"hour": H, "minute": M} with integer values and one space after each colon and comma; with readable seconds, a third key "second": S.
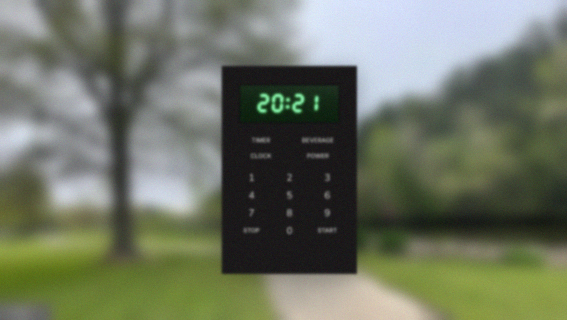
{"hour": 20, "minute": 21}
